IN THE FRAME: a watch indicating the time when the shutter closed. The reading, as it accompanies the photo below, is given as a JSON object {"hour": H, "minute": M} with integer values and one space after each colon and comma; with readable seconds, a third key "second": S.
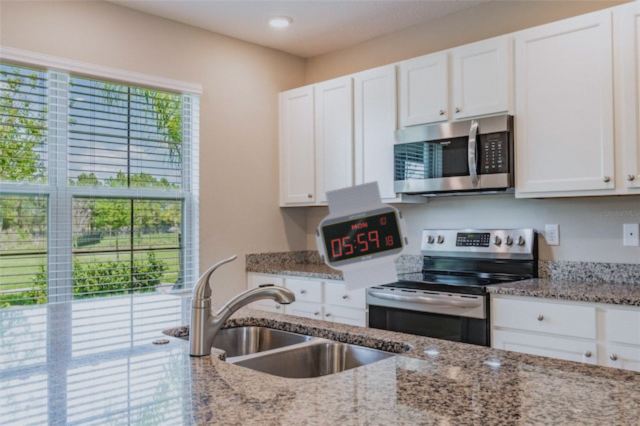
{"hour": 5, "minute": 59}
